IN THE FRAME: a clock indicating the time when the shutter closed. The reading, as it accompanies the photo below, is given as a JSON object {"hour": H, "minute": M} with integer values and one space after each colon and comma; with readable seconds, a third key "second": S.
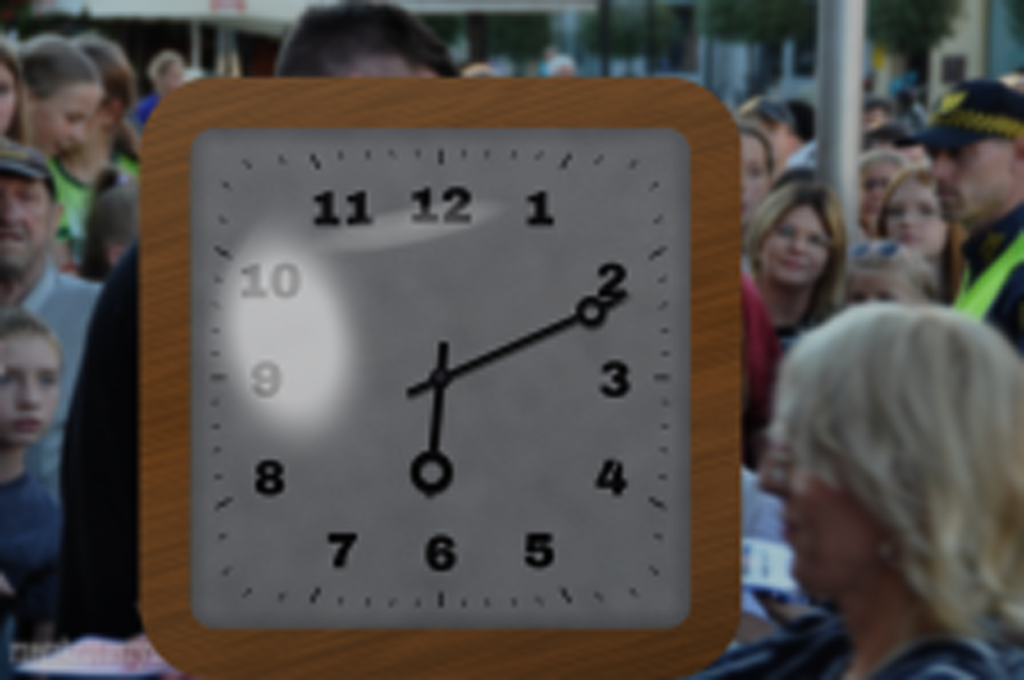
{"hour": 6, "minute": 11}
